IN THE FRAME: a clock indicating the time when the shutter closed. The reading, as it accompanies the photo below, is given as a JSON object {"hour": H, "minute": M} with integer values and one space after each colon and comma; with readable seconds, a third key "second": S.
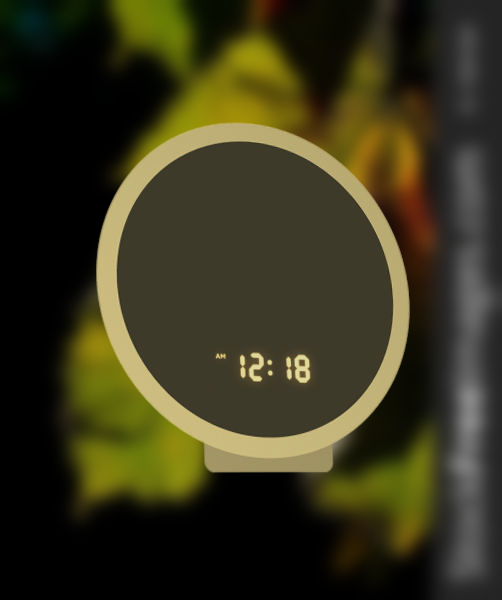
{"hour": 12, "minute": 18}
